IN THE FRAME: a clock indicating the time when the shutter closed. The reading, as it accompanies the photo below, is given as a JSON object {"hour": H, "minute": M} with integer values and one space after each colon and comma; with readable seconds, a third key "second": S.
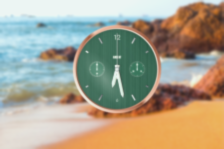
{"hour": 6, "minute": 28}
